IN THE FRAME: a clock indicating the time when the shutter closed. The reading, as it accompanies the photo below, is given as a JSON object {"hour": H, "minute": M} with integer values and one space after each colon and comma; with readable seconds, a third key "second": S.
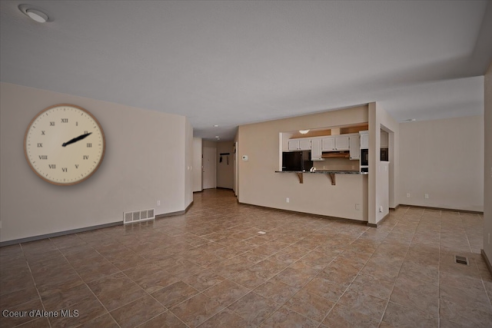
{"hour": 2, "minute": 11}
